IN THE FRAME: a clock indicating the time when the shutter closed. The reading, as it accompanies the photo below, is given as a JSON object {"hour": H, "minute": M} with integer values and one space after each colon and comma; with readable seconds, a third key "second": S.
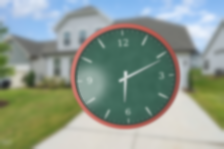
{"hour": 6, "minute": 11}
